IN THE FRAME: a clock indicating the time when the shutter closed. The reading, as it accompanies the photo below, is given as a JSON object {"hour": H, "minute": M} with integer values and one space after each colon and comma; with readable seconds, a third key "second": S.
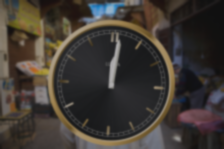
{"hour": 12, "minute": 1}
